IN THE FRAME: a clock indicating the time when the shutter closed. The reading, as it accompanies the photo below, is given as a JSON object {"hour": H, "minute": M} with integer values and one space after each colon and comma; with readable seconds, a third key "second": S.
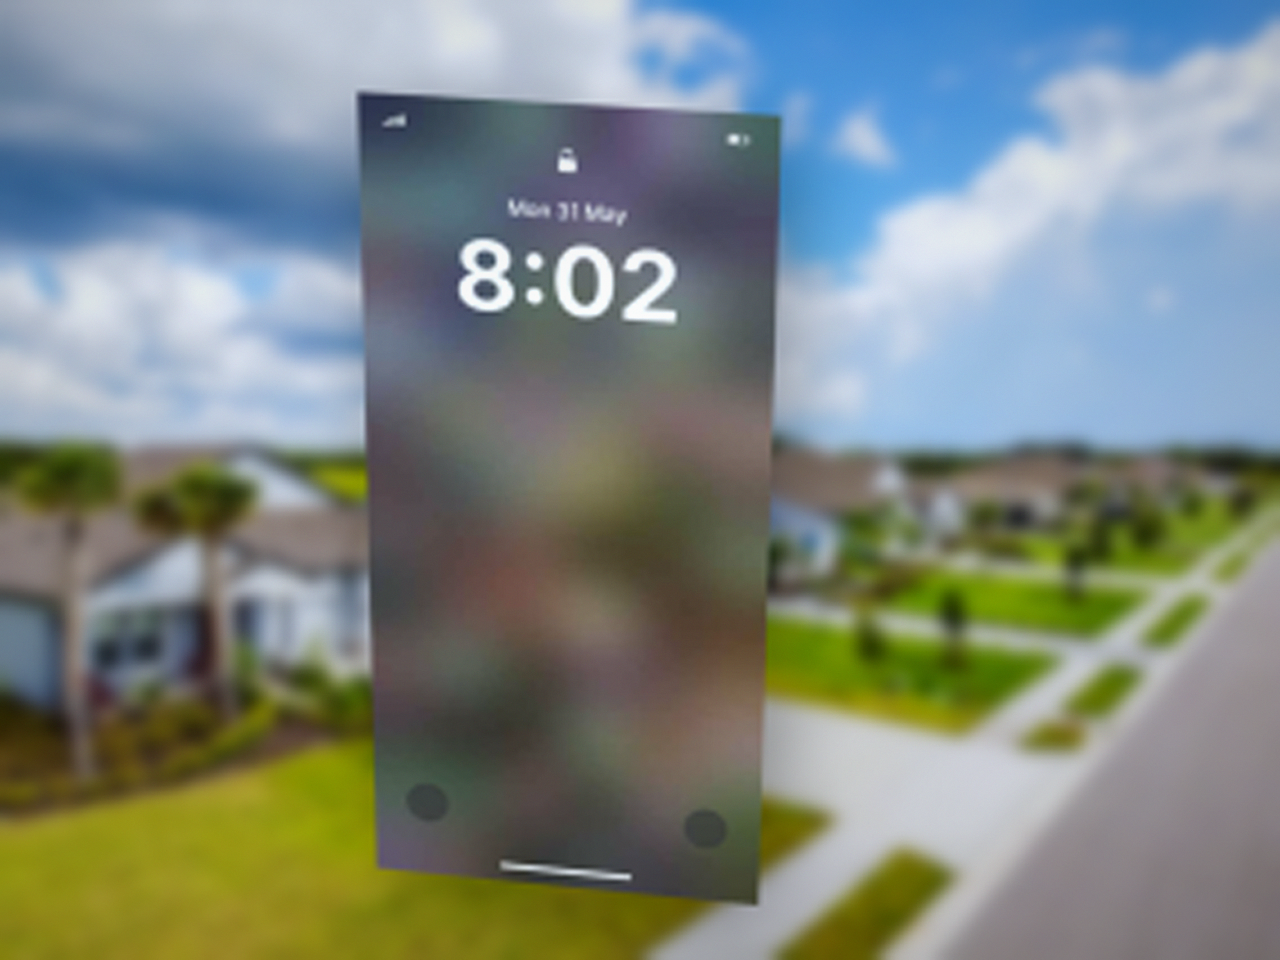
{"hour": 8, "minute": 2}
